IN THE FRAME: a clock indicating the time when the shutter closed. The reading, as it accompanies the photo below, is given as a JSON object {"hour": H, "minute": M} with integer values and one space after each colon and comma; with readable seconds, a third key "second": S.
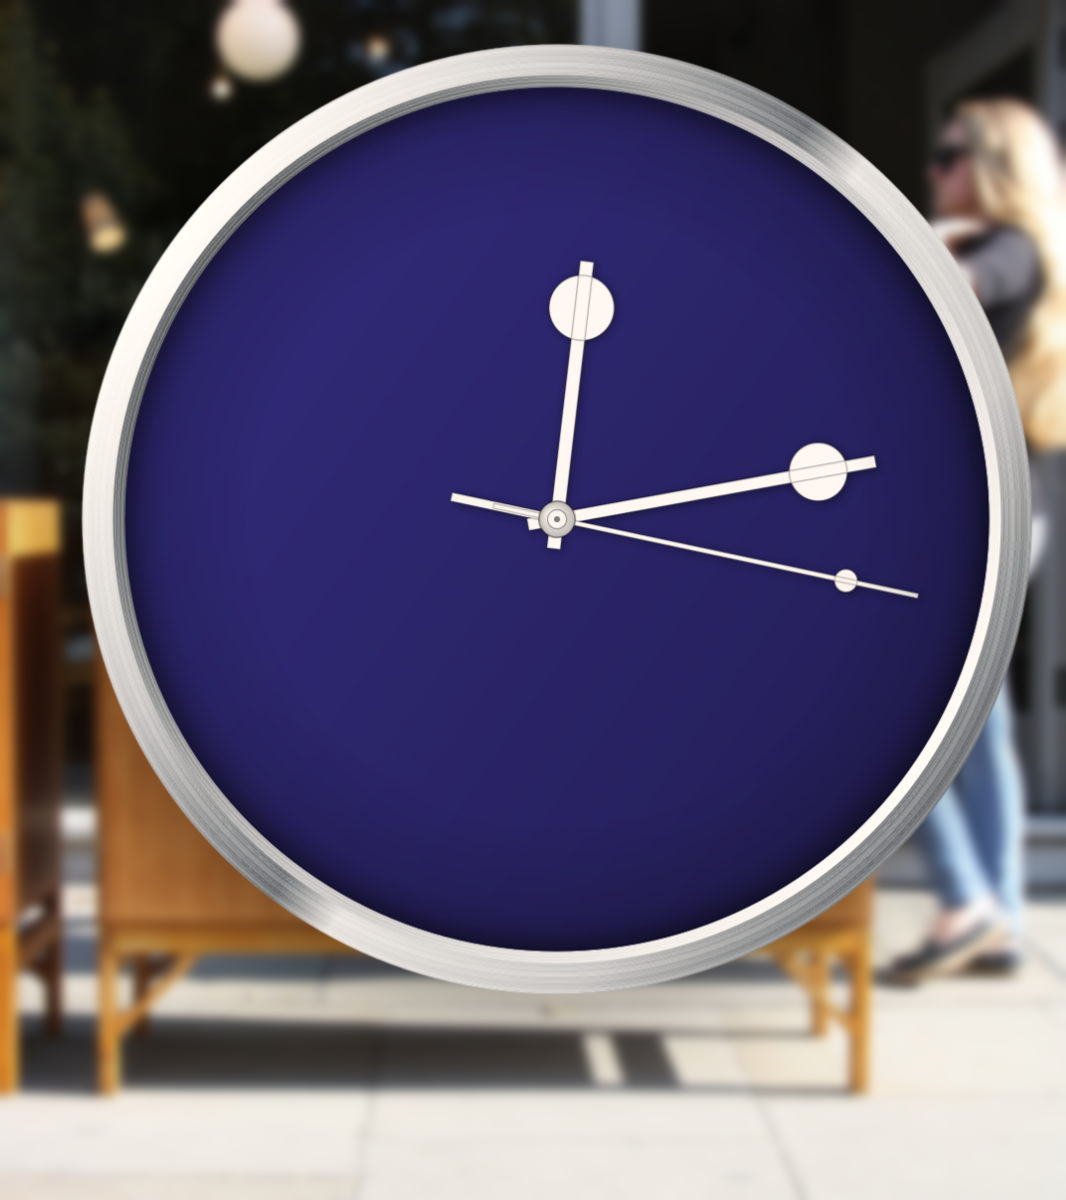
{"hour": 12, "minute": 13, "second": 17}
